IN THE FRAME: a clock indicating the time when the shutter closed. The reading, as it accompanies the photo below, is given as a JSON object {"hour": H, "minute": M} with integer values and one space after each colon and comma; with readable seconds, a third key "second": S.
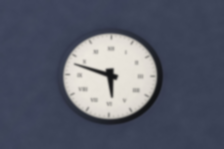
{"hour": 5, "minute": 48}
